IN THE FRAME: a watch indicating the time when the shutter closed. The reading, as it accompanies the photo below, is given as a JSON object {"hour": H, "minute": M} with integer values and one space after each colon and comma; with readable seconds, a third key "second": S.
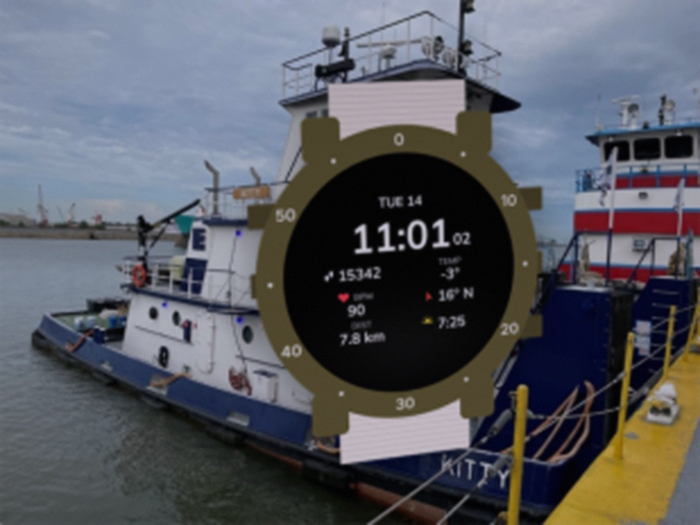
{"hour": 11, "minute": 1}
